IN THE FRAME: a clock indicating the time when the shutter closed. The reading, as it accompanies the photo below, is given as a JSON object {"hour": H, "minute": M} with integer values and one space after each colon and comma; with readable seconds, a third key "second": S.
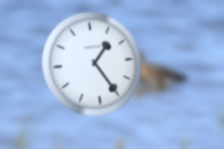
{"hour": 1, "minute": 25}
